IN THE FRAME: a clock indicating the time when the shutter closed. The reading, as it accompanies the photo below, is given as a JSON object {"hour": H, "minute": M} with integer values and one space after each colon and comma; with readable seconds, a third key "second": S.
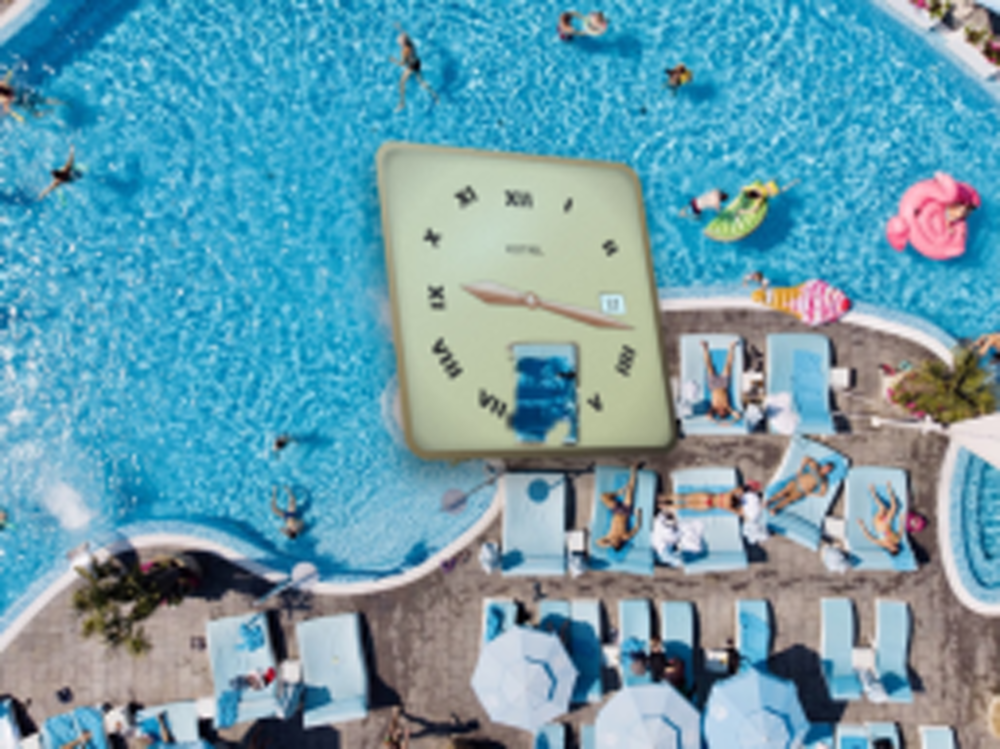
{"hour": 9, "minute": 17}
